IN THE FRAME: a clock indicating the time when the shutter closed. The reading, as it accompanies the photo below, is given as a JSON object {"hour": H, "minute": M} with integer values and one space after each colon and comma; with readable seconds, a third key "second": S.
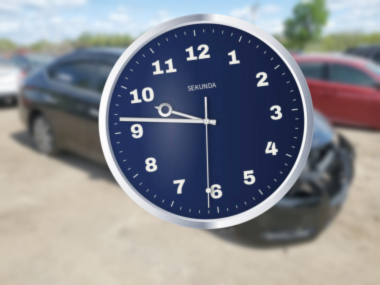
{"hour": 9, "minute": 46, "second": 31}
